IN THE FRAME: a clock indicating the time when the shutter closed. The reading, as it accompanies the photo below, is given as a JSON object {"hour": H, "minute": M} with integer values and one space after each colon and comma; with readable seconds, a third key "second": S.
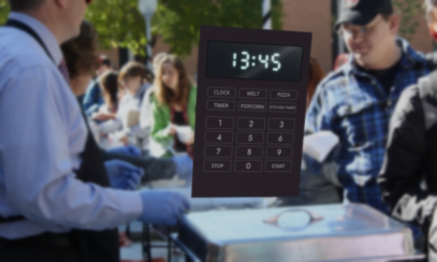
{"hour": 13, "minute": 45}
